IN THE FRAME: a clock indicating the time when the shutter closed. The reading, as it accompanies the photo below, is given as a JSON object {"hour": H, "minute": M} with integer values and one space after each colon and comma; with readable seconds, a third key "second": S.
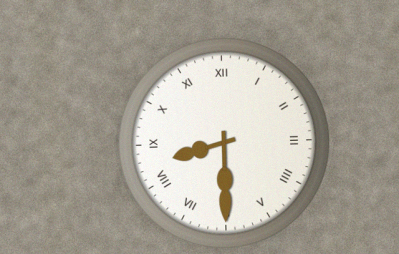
{"hour": 8, "minute": 30}
